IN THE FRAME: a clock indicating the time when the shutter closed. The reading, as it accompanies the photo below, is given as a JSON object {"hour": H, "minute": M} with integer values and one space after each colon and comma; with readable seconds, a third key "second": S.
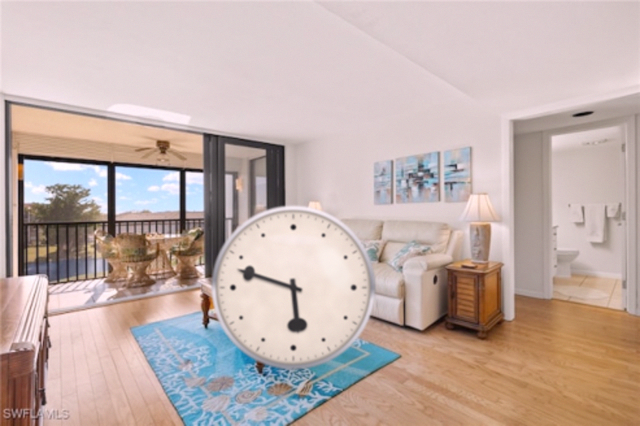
{"hour": 5, "minute": 48}
